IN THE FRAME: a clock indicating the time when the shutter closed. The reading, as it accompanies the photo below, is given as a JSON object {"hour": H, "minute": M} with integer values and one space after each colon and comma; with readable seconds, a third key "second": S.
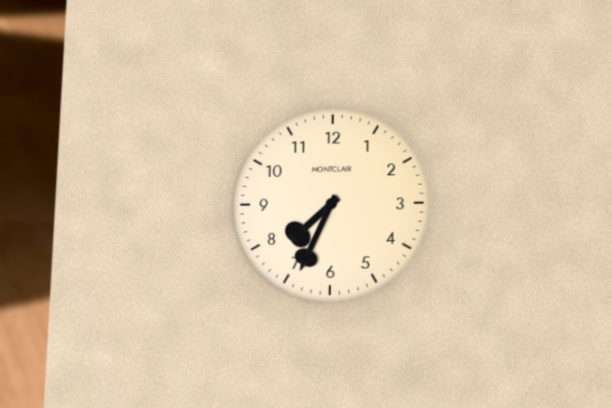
{"hour": 7, "minute": 34}
